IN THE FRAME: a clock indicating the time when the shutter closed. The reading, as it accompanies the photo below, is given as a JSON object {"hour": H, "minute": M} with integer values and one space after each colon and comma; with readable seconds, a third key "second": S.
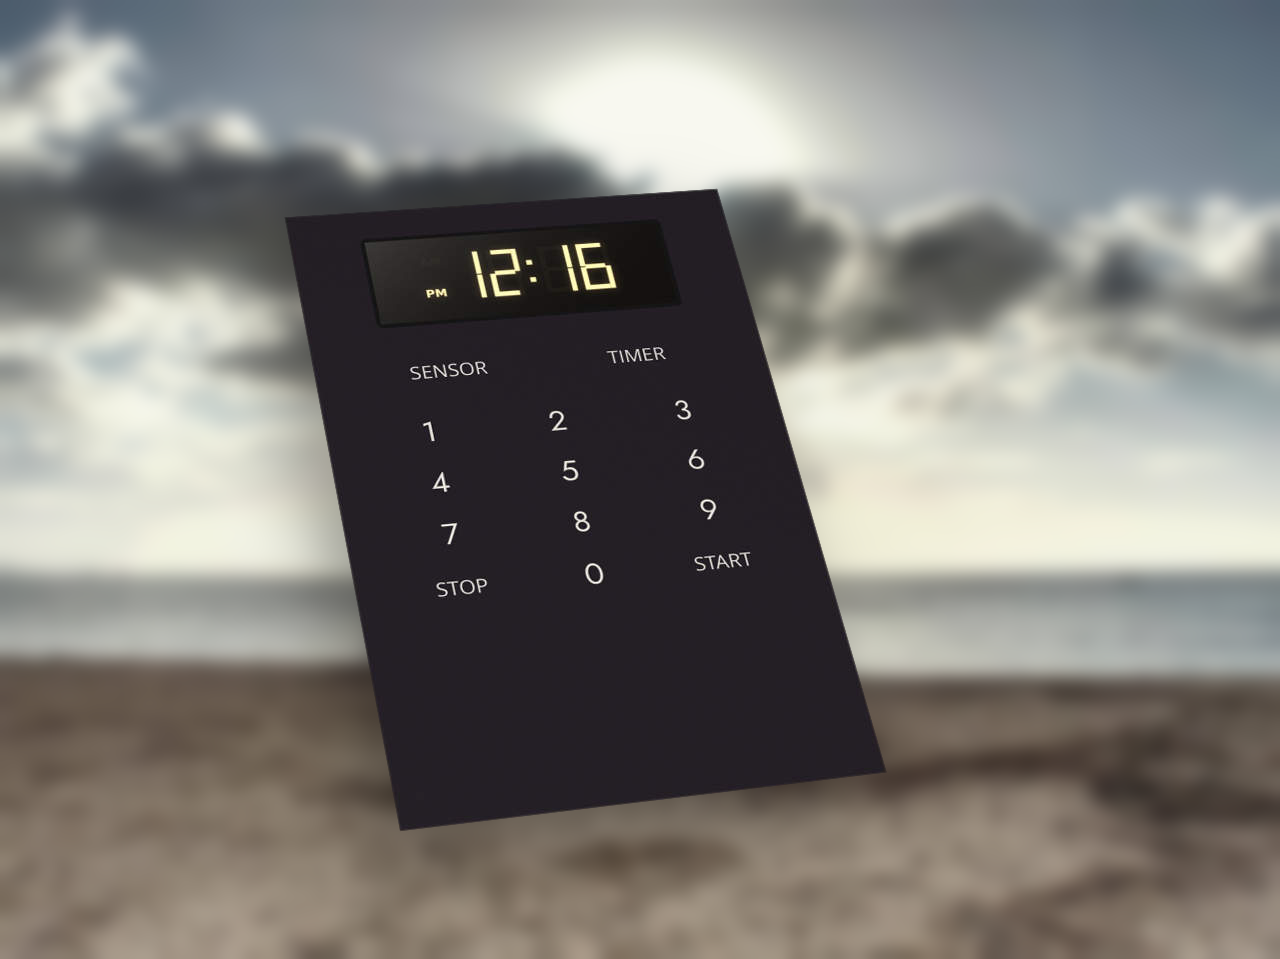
{"hour": 12, "minute": 16}
